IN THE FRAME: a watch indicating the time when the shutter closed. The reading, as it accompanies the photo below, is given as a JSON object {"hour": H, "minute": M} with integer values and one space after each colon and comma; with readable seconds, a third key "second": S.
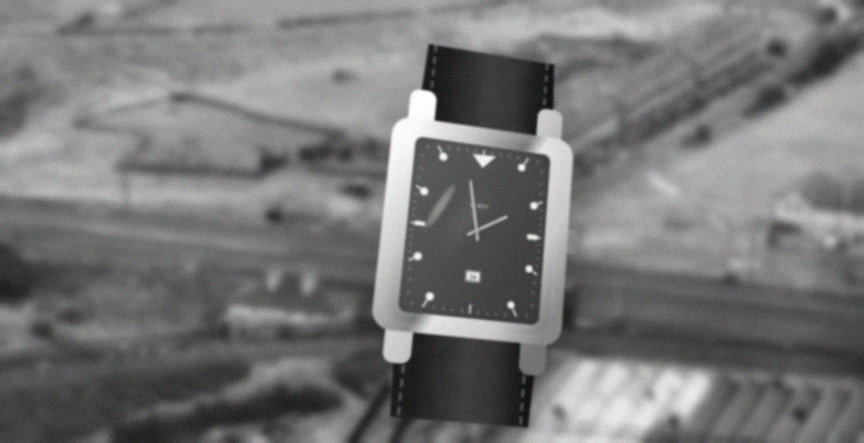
{"hour": 1, "minute": 58}
